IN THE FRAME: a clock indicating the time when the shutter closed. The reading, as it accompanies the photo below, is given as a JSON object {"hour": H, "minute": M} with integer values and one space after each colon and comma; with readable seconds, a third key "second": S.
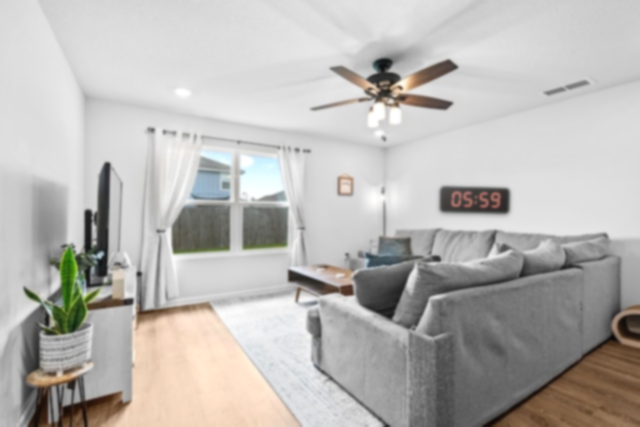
{"hour": 5, "minute": 59}
